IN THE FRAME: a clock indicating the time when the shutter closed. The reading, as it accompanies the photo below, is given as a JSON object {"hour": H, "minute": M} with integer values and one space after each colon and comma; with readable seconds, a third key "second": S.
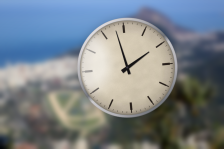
{"hour": 1, "minute": 58}
